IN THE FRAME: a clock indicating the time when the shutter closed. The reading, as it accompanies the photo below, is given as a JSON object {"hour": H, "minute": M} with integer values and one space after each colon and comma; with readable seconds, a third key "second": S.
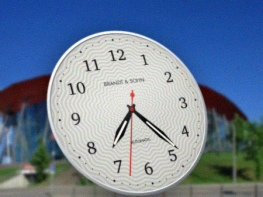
{"hour": 7, "minute": 23, "second": 33}
